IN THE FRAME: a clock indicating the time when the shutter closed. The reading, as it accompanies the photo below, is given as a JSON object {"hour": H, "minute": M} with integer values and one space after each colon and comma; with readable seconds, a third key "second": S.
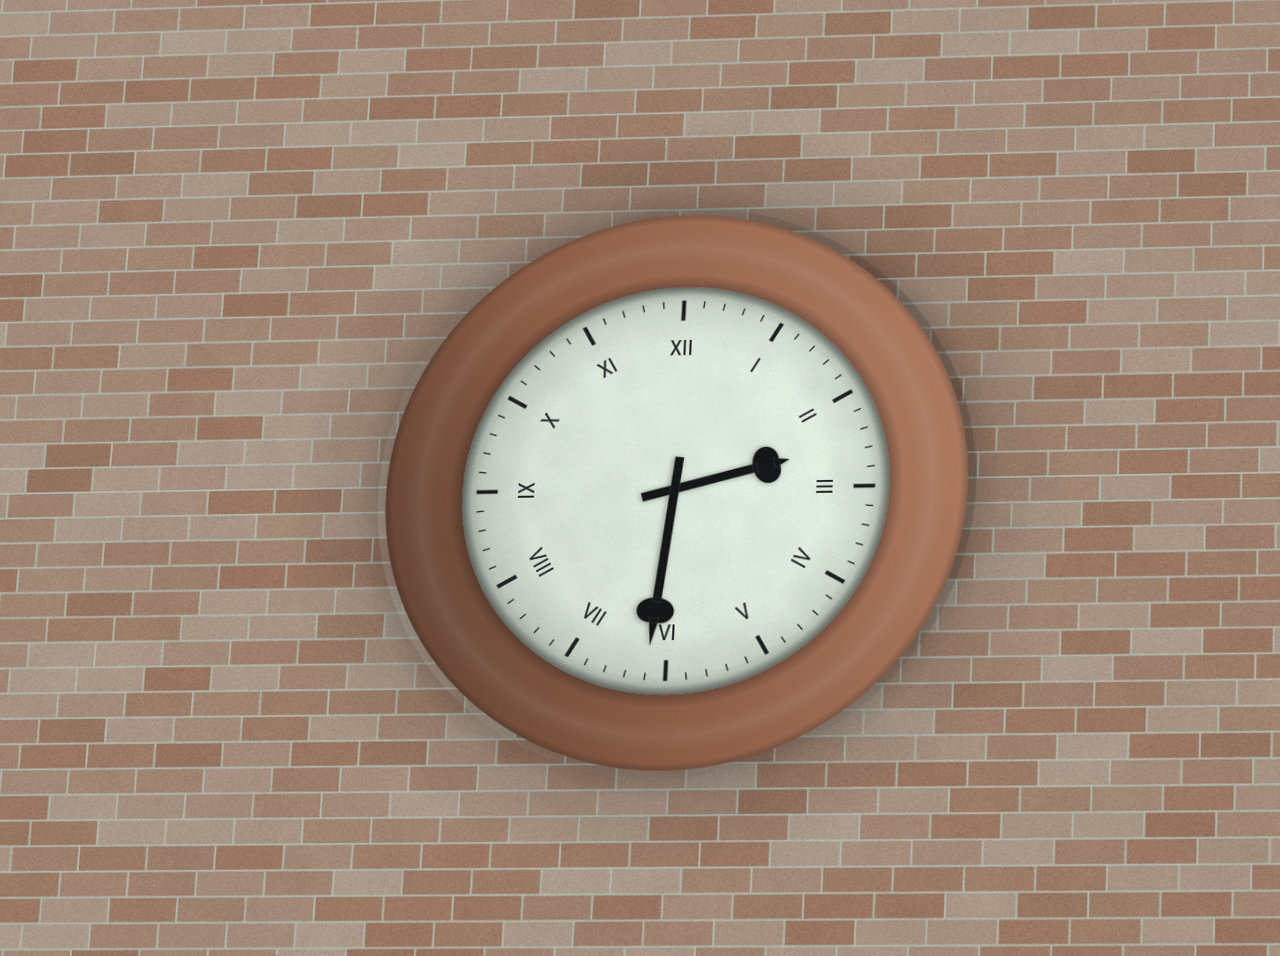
{"hour": 2, "minute": 31}
